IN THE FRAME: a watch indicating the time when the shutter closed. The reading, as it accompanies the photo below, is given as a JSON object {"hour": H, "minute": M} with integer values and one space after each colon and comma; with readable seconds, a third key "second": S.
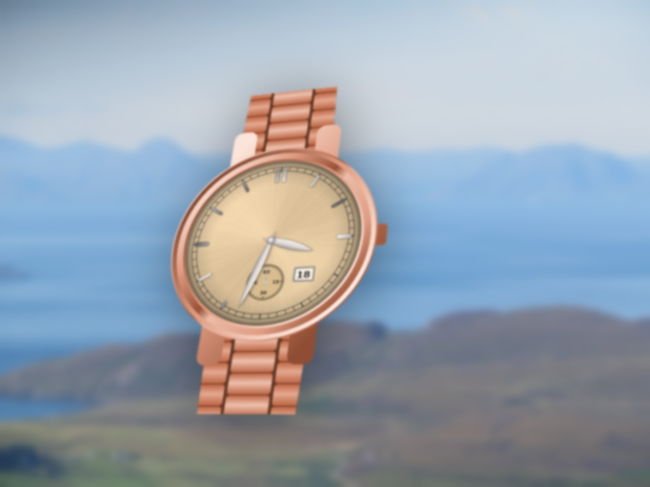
{"hour": 3, "minute": 33}
